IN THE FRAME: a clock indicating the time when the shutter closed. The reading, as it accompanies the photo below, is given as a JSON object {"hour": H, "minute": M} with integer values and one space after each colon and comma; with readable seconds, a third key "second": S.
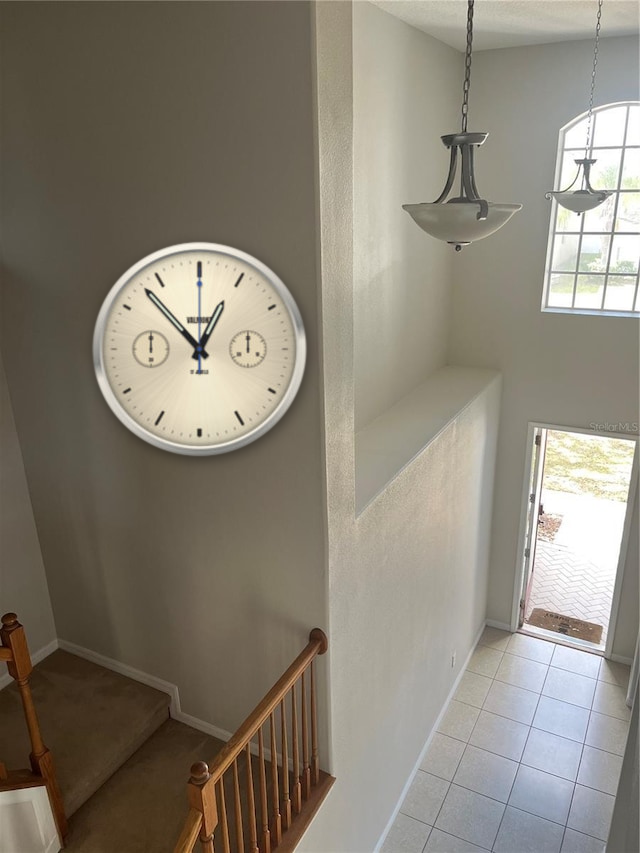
{"hour": 12, "minute": 53}
